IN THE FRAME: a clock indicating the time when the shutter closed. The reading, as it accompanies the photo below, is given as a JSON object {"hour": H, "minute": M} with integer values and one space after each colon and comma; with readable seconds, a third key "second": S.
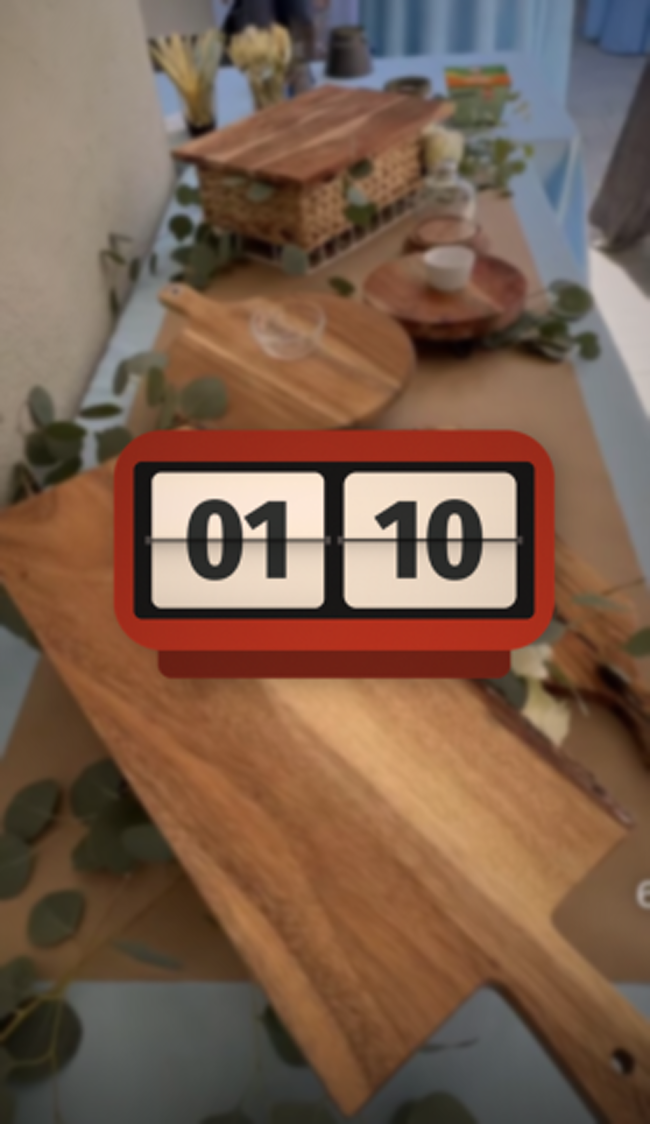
{"hour": 1, "minute": 10}
